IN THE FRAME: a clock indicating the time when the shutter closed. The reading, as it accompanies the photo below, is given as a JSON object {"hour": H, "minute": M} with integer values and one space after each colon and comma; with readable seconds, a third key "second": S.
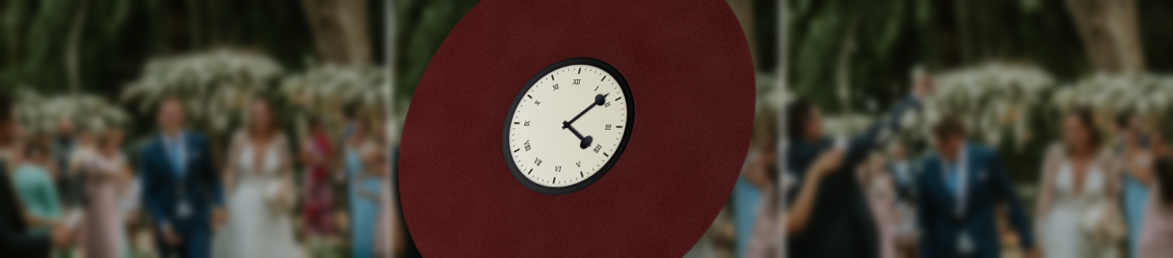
{"hour": 4, "minute": 8}
